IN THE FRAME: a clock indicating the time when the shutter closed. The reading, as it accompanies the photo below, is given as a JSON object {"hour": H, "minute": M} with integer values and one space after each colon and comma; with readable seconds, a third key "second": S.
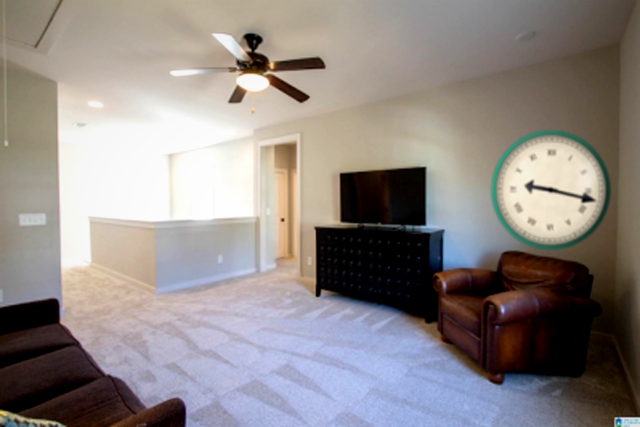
{"hour": 9, "minute": 17}
